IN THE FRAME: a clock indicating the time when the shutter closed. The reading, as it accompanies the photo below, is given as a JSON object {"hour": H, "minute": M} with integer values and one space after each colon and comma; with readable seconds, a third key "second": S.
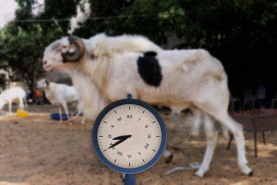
{"hour": 8, "minute": 40}
